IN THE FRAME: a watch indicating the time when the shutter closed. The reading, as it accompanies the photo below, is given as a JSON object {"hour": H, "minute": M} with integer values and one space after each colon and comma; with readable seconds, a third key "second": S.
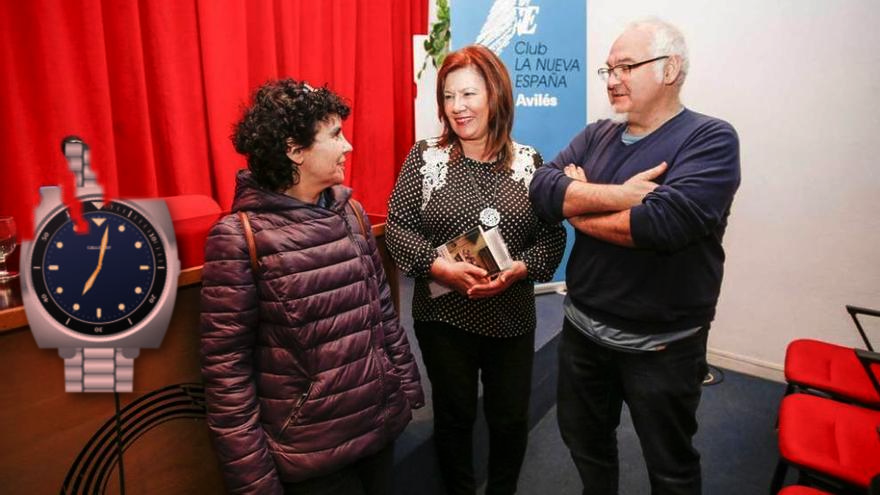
{"hour": 7, "minute": 2}
